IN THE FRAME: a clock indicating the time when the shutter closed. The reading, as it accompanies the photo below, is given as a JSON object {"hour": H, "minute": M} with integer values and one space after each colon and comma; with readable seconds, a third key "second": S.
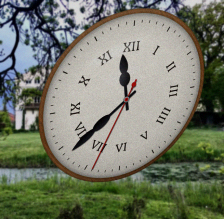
{"hour": 11, "minute": 38, "second": 34}
